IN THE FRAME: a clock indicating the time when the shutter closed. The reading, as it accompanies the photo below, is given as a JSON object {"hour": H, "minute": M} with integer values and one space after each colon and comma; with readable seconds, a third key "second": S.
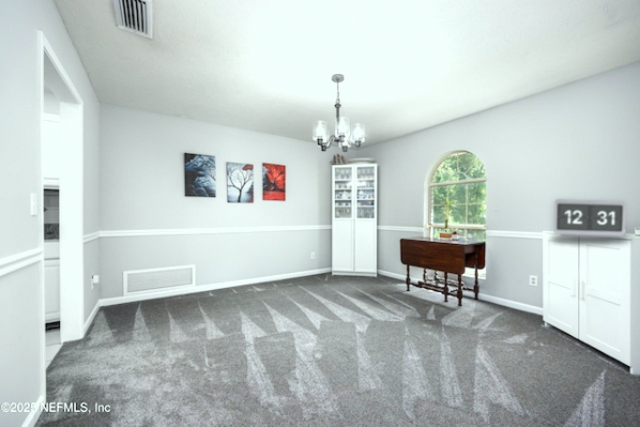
{"hour": 12, "minute": 31}
